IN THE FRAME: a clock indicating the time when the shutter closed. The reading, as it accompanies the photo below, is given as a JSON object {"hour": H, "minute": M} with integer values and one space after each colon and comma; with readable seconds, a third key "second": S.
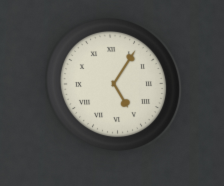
{"hour": 5, "minute": 6}
